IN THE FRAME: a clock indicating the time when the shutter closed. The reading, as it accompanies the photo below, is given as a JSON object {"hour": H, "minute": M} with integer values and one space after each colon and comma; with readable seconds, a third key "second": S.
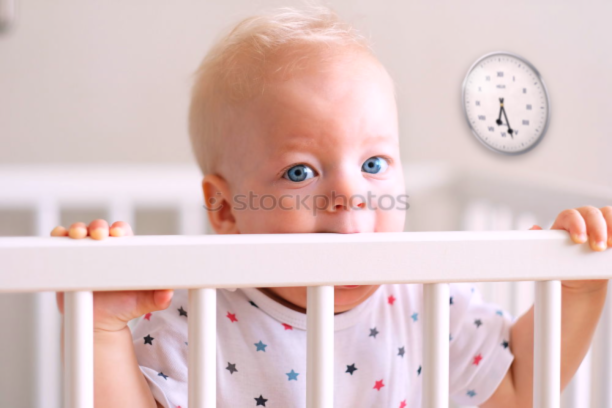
{"hour": 6, "minute": 27}
